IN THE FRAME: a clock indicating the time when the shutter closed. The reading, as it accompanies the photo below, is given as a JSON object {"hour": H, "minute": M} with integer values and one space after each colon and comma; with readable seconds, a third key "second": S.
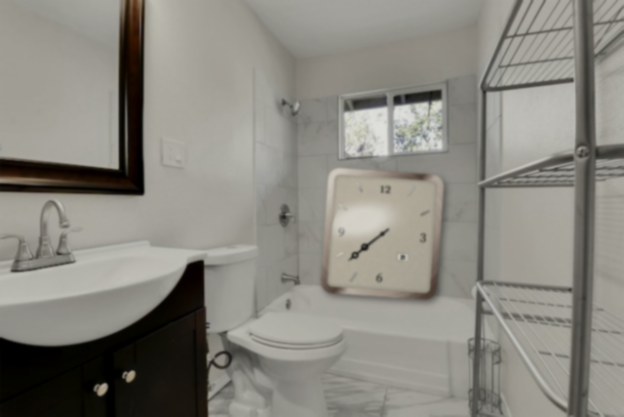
{"hour": 7, "minute": 38}
